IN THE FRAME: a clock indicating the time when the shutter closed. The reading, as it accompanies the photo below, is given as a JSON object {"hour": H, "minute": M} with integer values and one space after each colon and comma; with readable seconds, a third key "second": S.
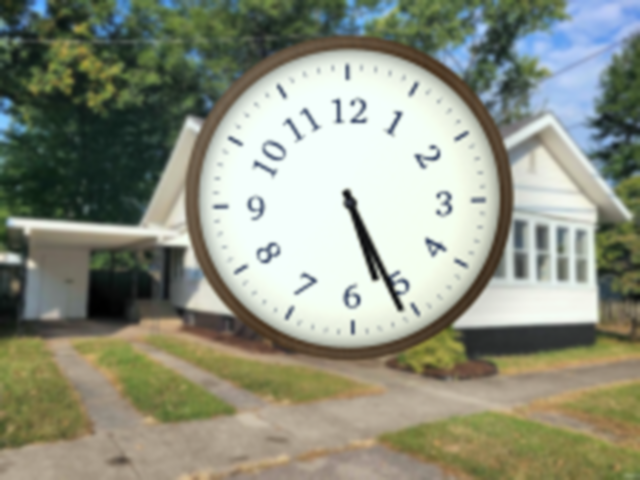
{"hour": 5, "minute": 26}
